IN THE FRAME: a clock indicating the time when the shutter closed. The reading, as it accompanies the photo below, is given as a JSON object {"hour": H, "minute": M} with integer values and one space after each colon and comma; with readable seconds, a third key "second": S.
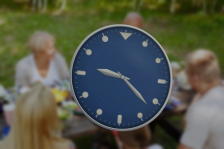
{"hour": 9, "minute": 22}
